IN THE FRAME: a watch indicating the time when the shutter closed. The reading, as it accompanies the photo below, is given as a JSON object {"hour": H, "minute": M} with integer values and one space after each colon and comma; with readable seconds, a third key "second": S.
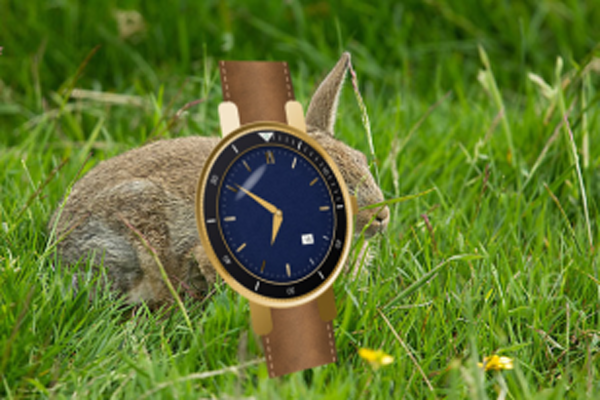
{"hour": 6, "minute": 51}
